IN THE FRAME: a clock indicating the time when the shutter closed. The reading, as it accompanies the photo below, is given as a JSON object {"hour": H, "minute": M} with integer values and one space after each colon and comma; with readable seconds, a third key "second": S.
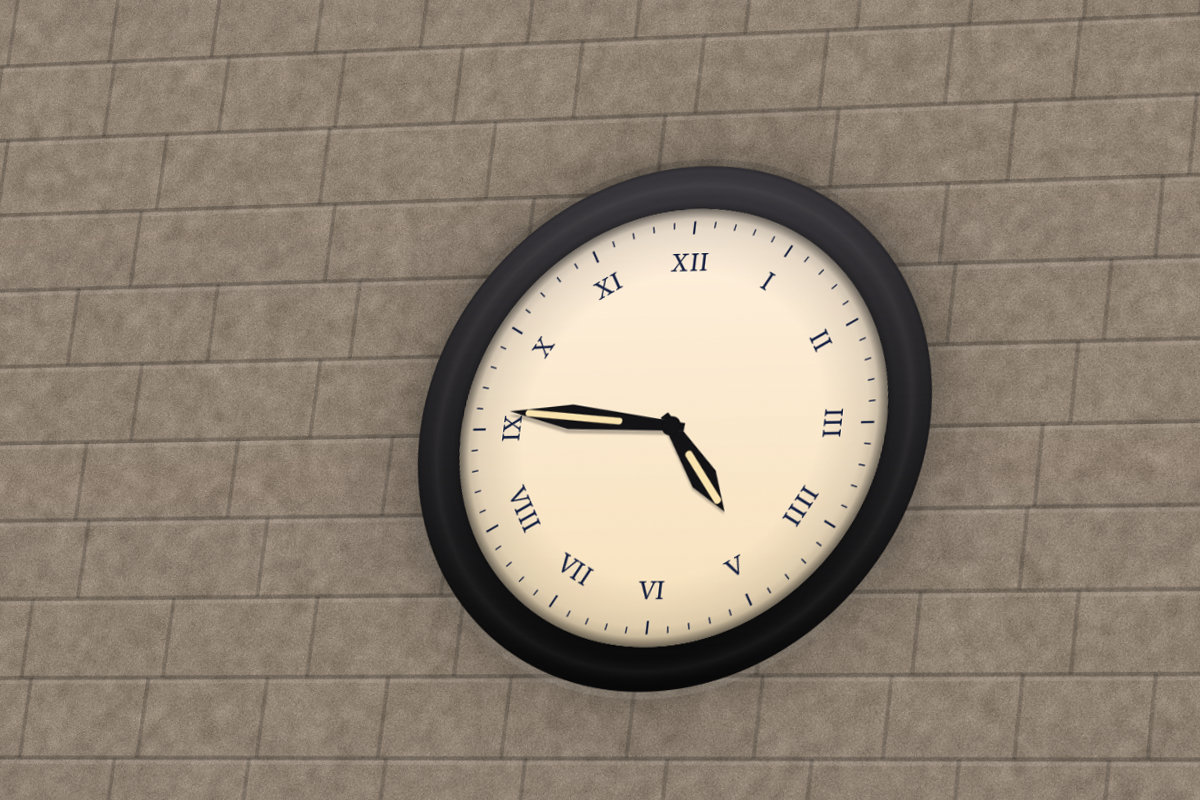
{"hour": 4, "minute": 46}
